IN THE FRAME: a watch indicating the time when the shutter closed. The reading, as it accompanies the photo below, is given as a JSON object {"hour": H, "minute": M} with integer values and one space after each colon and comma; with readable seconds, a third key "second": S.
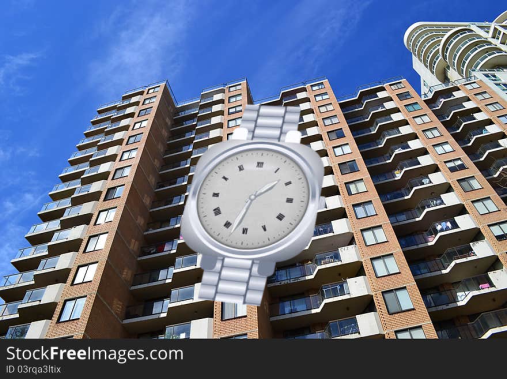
{"hour": 1, "minute": 33}
